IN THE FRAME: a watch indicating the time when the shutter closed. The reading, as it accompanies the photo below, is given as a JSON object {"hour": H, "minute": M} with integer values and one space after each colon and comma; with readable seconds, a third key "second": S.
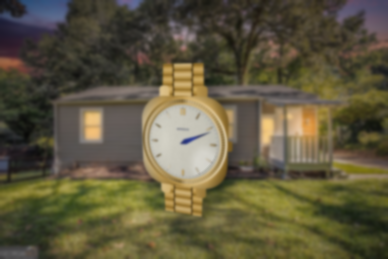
{"hour": 2, "minute": 11}
